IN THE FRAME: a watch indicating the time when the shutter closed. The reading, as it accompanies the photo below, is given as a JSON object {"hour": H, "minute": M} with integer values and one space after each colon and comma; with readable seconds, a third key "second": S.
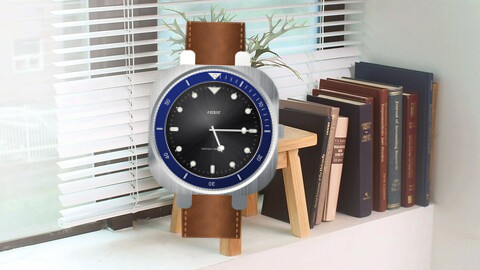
{"hour": 5, "minute": 15}
